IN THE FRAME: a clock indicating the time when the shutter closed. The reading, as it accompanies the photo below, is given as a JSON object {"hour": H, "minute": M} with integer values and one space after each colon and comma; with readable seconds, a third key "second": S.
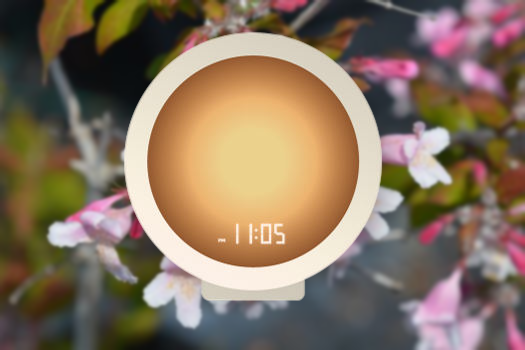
{"hour": 11, "minute": 5}
